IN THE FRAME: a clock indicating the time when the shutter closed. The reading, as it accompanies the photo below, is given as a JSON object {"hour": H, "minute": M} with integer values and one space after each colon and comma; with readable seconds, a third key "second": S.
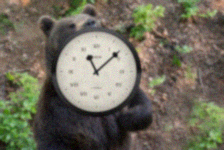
{"hour": 11, "minute": 8}
